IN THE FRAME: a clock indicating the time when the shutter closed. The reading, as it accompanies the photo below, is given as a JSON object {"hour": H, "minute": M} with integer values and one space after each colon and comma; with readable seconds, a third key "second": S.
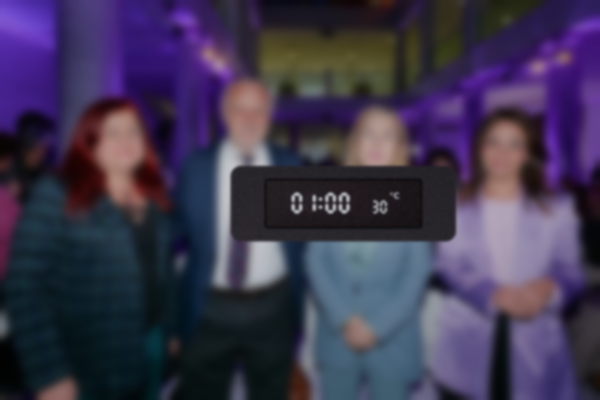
{"hour": 1, "minute": 0}
